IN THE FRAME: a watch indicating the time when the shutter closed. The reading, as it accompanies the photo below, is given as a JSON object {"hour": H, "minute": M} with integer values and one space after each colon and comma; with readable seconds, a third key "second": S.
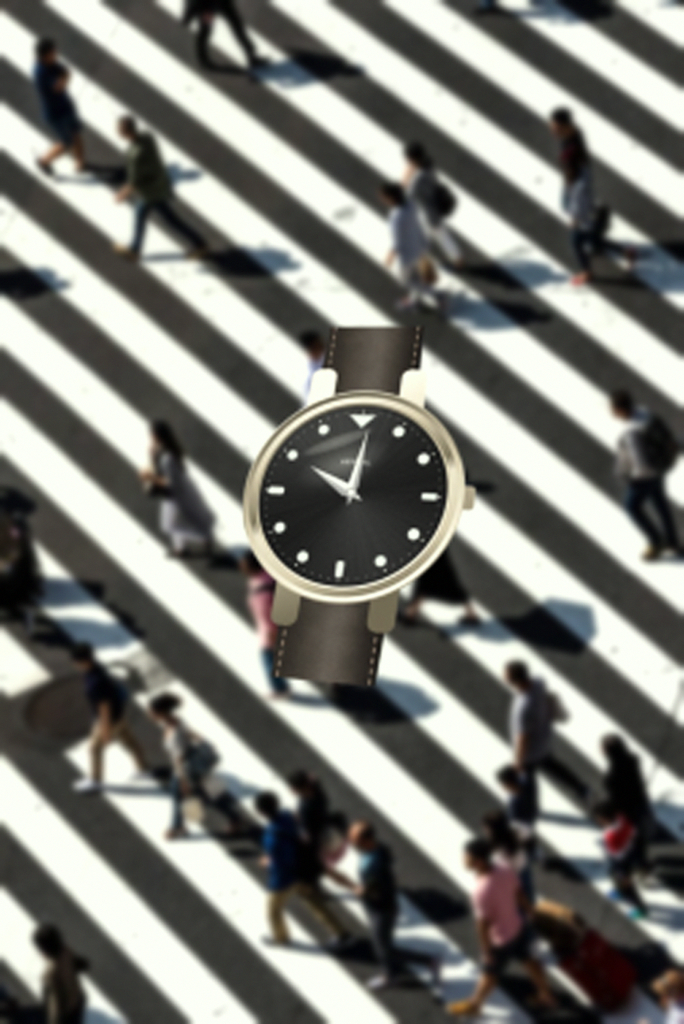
{"hour": 10, "minute": 1}
